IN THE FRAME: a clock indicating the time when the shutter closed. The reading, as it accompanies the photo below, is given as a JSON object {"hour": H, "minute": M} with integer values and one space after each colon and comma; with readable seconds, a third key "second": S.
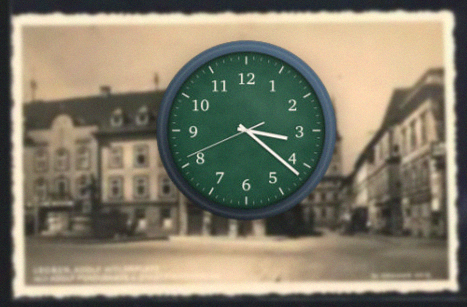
{"hour": 3, "minute": 21, "second": 41}
